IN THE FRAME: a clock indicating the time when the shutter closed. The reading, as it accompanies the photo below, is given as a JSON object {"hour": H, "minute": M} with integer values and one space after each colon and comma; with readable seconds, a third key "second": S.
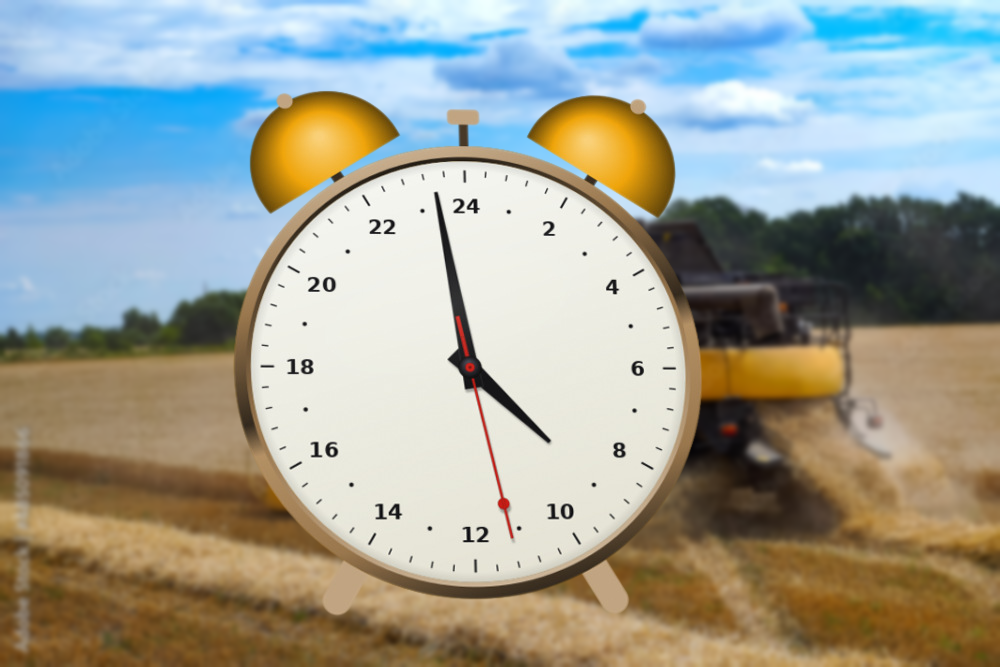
{"hour": 8, "minute": 58, "second": 28}
